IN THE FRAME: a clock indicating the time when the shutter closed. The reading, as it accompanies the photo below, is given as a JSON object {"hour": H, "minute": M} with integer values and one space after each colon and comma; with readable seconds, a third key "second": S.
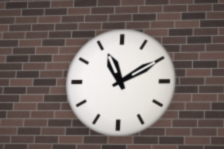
{"hour": 11, "minute": 10}
